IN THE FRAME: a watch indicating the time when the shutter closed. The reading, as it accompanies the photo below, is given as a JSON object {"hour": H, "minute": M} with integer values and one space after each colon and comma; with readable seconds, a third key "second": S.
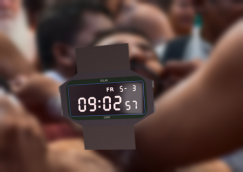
{"hour": 9, "minute": 2, "second": 57}
